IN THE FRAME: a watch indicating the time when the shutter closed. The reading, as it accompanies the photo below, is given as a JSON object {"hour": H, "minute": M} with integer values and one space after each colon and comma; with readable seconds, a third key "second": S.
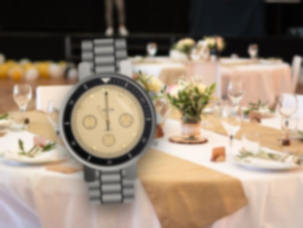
{"hour": 11, "minute": 0}
